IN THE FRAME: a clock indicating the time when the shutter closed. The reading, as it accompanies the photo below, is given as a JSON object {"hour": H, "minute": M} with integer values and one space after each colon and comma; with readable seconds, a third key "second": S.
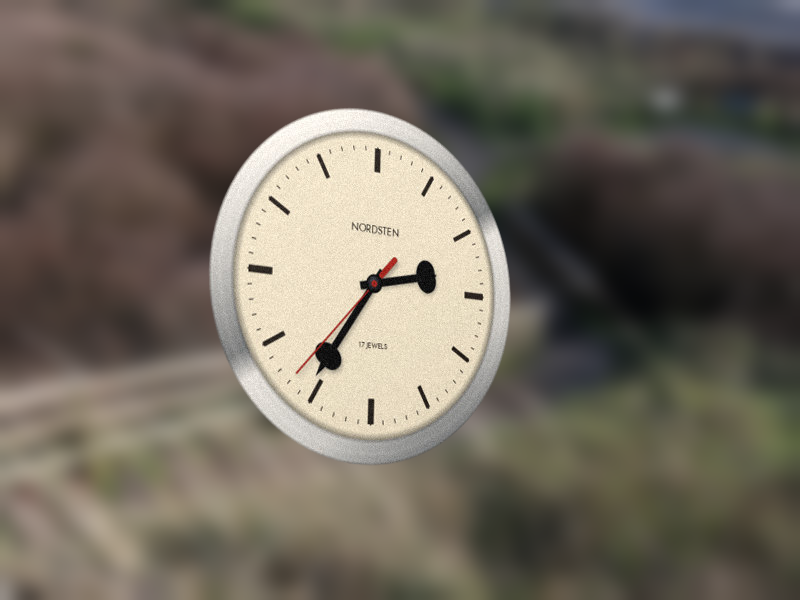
{"hour": 2, "minute": 35, "second": 37}
